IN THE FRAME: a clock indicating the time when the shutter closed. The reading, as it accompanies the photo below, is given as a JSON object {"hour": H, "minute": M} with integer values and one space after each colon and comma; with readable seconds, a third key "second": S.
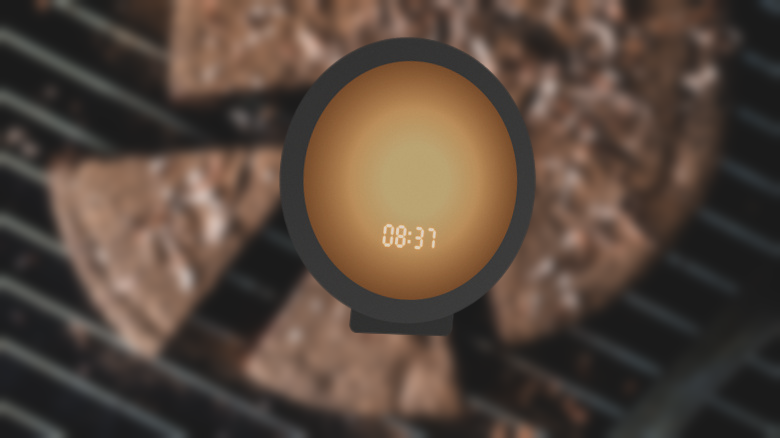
{"hour": 8, "minute": 37}
